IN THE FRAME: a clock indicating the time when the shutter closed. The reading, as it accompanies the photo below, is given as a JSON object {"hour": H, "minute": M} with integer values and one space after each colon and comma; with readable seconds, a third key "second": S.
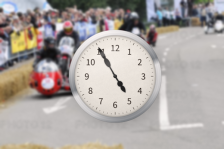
{"hour": 4, "minute": 55}
